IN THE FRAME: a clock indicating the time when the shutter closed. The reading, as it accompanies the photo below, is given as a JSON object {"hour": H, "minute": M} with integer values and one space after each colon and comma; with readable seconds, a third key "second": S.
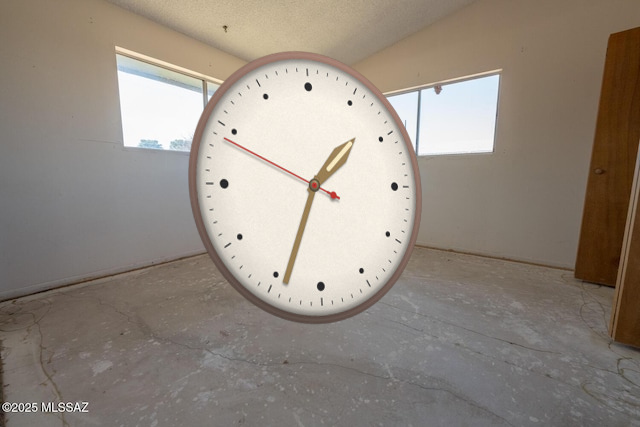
{"hour": 1, "minute": 33, "second": 49}
